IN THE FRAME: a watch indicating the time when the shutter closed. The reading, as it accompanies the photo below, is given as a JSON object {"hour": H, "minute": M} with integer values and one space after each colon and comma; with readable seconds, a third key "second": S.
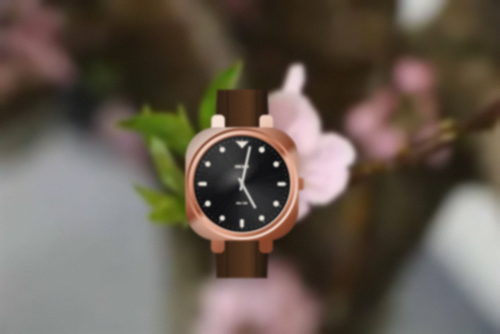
{"hour": 5, "minute": 2}
